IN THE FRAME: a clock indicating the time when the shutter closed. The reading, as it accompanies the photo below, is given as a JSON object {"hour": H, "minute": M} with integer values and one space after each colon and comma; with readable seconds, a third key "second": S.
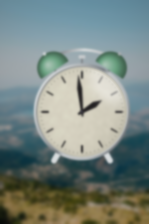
{"hour": 1, "minute": 59}
